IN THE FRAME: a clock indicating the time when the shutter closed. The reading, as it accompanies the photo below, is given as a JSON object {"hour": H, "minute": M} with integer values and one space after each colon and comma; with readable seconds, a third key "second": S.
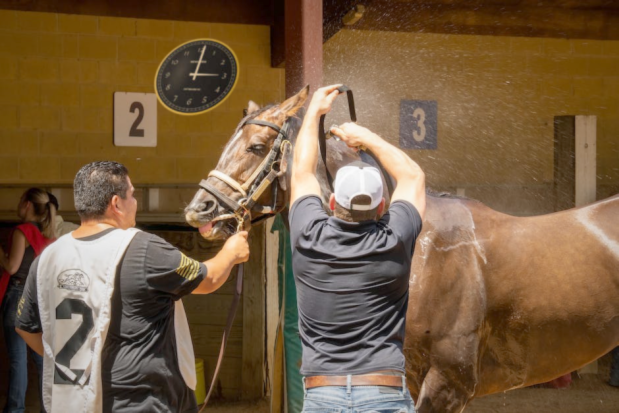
{"hour": 3, "minute": 1}
